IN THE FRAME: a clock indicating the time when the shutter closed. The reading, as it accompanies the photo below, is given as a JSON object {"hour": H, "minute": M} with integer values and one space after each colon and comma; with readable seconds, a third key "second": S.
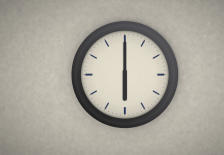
{"hour": 6, "minute": 0}
